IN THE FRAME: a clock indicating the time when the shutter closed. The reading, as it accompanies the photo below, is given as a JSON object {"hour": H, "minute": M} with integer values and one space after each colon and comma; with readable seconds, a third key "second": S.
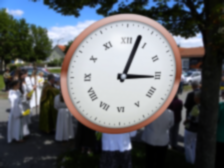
{"hour": 3, "minute": 3}
